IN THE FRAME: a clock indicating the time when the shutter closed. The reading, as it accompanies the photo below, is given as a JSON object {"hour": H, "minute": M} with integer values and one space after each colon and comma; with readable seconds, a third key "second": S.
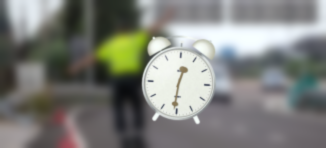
{"hour": 12, "minute": 31}
